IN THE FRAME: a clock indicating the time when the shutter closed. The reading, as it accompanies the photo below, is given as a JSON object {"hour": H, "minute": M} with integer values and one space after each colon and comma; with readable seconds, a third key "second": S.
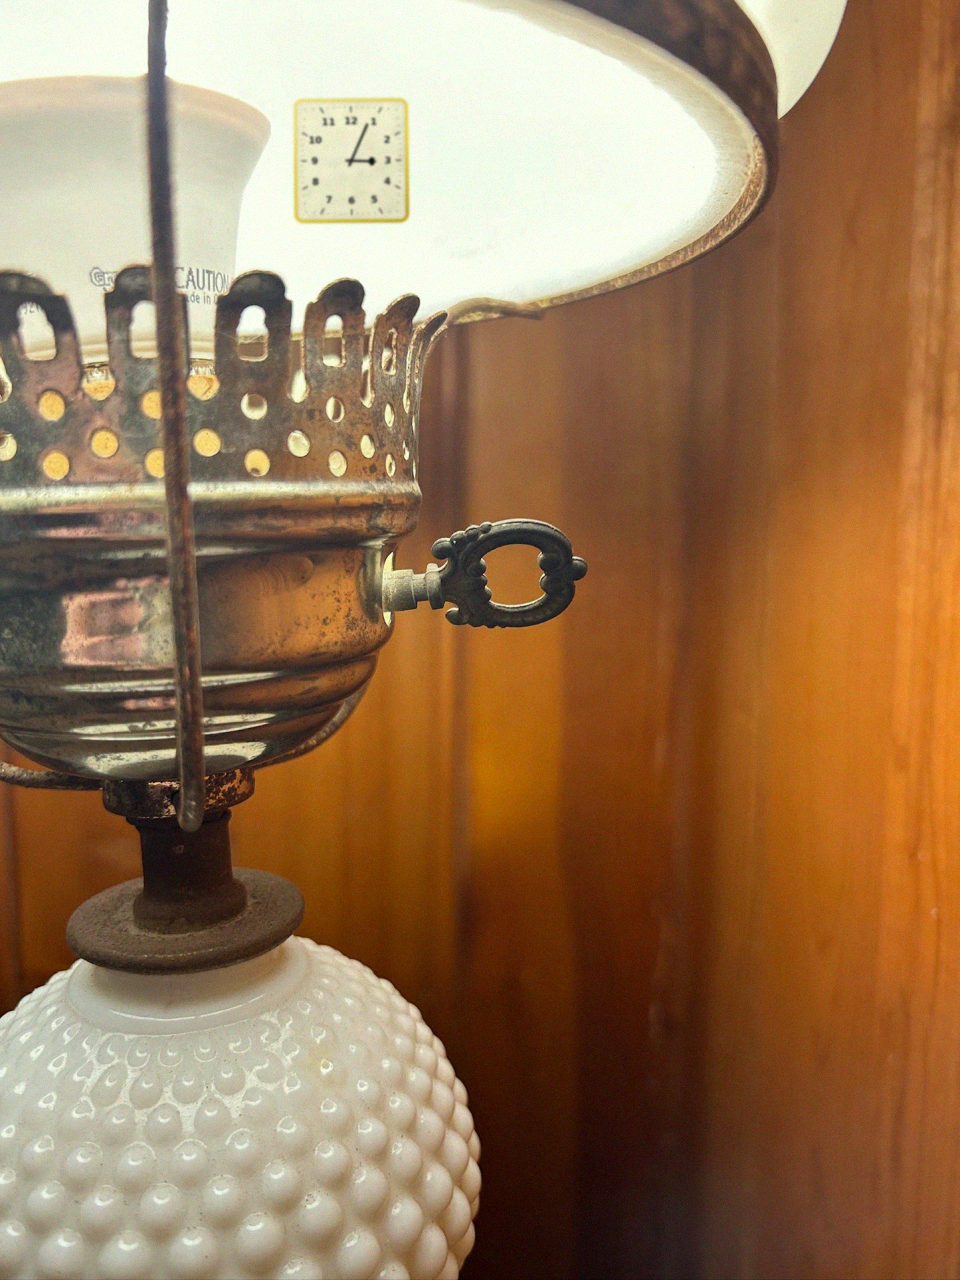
{"hour": 3, "minute": 4}
